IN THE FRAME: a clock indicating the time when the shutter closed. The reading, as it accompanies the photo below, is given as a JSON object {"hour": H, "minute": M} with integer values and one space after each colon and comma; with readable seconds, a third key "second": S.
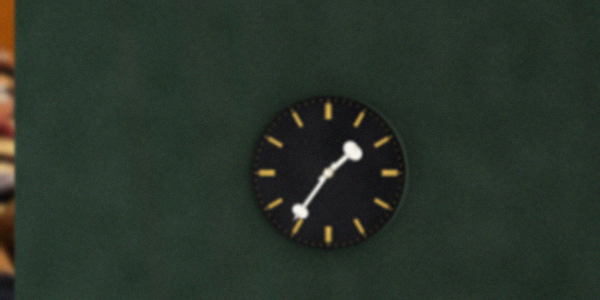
{"hour": 1, "minute": 36}
